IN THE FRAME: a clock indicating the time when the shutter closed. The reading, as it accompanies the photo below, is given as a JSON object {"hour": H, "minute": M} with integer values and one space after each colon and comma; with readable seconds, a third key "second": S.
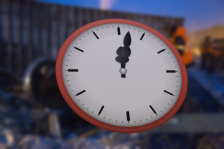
{"hour": 12, "minute": 2}
